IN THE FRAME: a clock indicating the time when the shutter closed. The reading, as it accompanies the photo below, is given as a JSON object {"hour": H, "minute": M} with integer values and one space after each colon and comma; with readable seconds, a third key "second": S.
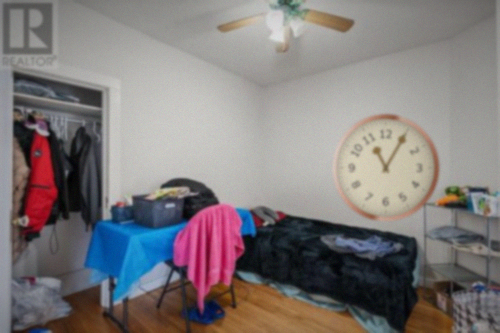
{"hour": 11, "minute": 5}
